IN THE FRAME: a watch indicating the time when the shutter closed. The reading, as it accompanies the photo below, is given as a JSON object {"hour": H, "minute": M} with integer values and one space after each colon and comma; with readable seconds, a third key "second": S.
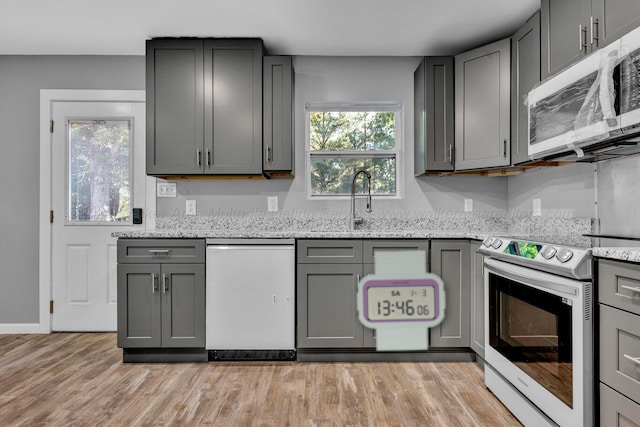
{"hour": 13, "minute": 46, "second": 6}
